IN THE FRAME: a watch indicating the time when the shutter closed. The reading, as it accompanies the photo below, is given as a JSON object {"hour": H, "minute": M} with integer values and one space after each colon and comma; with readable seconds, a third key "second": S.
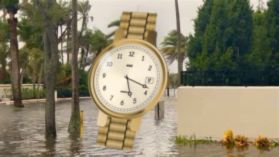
{"hour": 5, "minute": 18}
